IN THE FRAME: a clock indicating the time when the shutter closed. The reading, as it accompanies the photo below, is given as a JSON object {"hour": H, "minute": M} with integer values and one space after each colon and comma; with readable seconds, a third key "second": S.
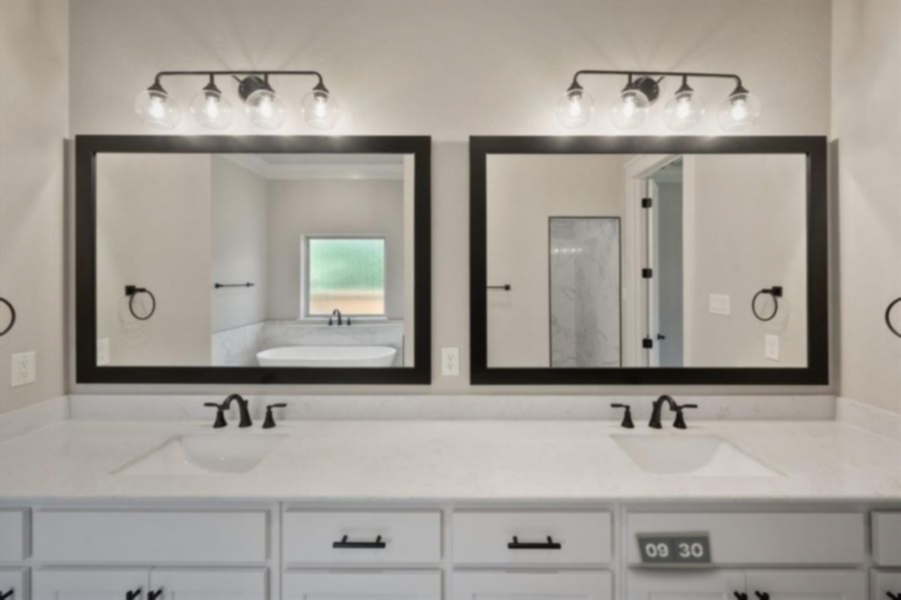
{"hour": 9, "minute": 30}
